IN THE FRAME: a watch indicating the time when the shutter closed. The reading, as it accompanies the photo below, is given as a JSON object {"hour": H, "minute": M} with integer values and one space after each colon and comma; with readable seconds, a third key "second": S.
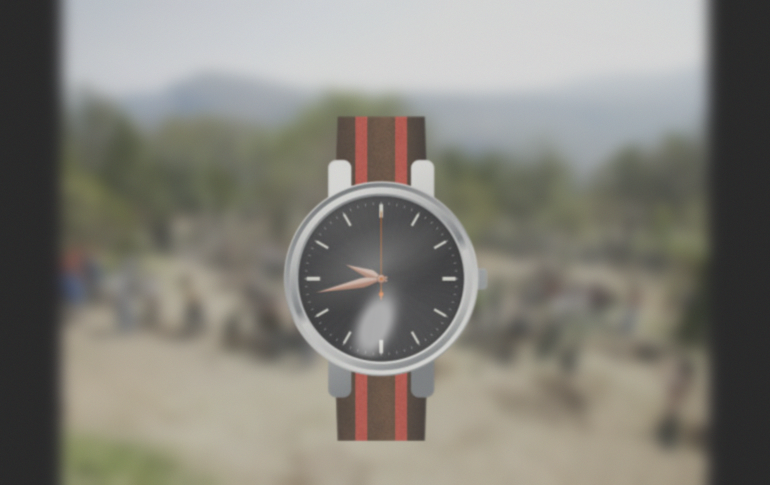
{"hour": 9, "minute": 43, "second": 0}
